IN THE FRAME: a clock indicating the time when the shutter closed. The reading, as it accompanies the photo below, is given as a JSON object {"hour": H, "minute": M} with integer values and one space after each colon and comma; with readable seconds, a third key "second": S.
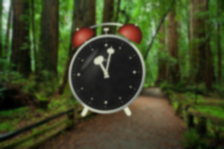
{"hour": 11, "minute": 2}
